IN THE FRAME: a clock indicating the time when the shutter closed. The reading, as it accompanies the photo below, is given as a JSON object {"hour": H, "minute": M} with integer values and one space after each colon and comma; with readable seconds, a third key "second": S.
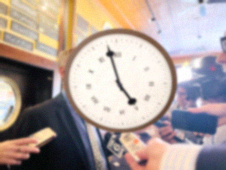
{"hour": 4, "minute": 58}
